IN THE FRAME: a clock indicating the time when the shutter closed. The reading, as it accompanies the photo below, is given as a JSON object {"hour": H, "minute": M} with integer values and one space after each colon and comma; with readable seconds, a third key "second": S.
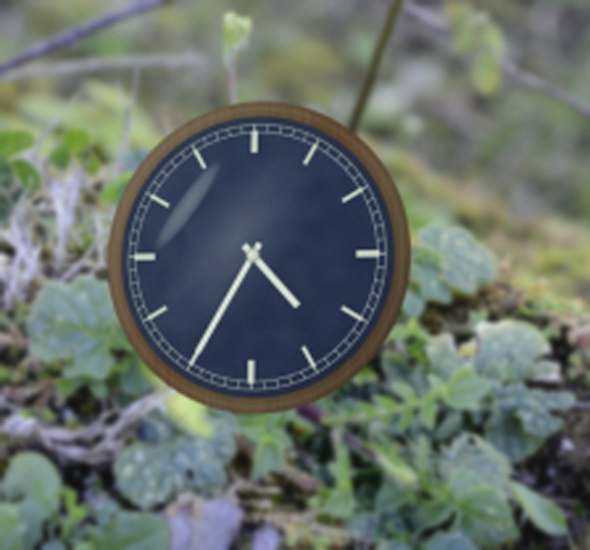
{"hour": 4, "minute": 35}
